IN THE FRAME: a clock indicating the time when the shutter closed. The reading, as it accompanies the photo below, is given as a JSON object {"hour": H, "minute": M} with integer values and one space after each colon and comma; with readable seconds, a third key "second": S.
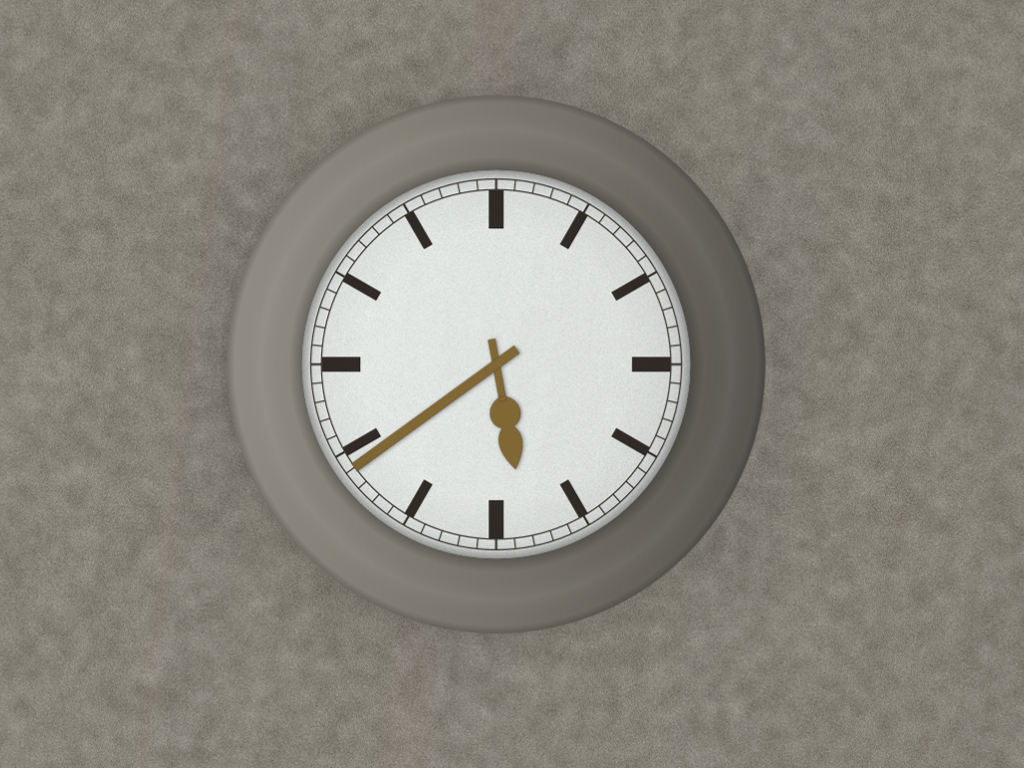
{"hour": 5, "minute": 39}
